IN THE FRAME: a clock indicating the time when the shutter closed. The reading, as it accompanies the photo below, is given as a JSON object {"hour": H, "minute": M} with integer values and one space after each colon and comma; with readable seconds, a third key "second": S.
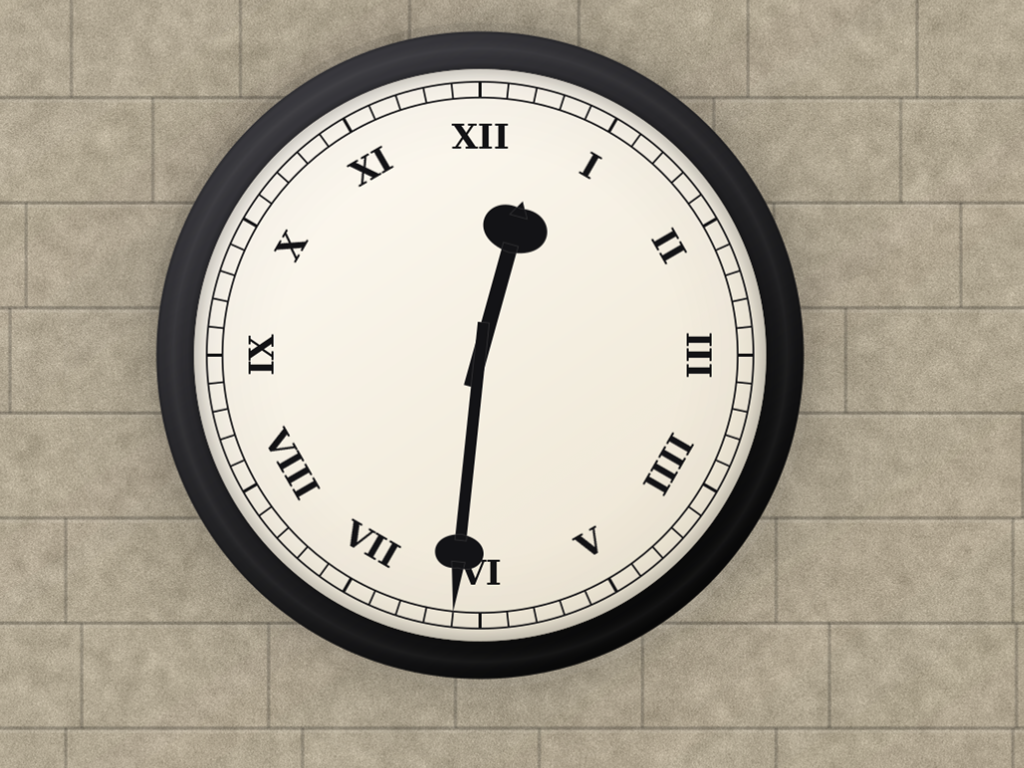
{"hour": 12, "minute": 31}
